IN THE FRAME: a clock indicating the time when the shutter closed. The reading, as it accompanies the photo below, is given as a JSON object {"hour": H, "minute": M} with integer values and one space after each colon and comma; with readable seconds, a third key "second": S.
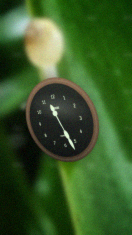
{"hour": 11, "minute": 27}
